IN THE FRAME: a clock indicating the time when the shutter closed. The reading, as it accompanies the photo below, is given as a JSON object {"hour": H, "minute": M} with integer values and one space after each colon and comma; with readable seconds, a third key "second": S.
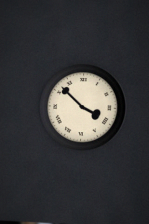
{"hour": 3, "minute": 52}
